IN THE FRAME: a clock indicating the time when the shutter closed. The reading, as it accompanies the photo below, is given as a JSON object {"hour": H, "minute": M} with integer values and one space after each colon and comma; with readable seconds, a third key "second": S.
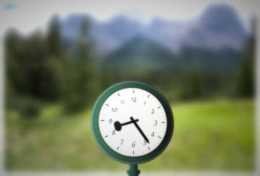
{"hour": 8, "minute": 24}
